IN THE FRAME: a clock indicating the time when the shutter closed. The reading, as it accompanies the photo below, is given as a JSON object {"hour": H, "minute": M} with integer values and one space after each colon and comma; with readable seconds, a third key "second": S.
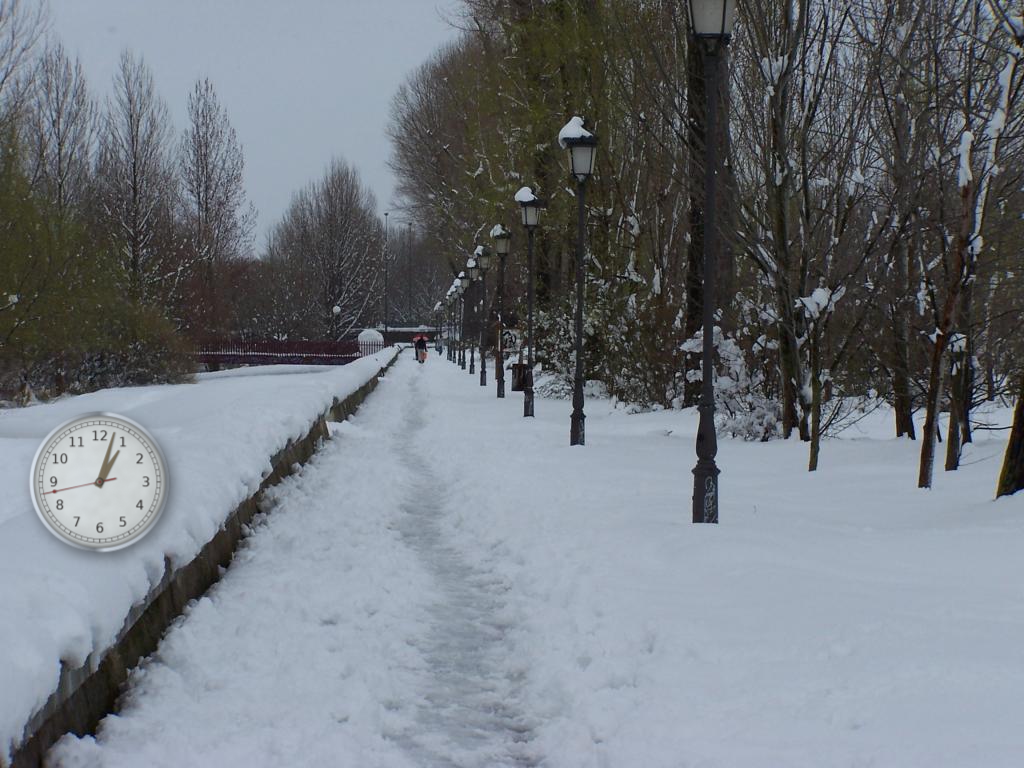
{"hour": 1, "minute": 2, "second": 43}
